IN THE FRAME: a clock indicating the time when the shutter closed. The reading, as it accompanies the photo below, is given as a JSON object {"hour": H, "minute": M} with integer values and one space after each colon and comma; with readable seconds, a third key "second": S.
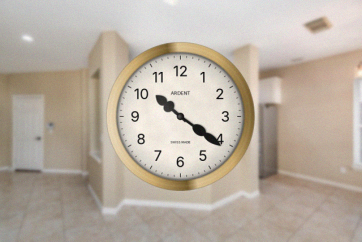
{"hour": 10, "minute": 21}
